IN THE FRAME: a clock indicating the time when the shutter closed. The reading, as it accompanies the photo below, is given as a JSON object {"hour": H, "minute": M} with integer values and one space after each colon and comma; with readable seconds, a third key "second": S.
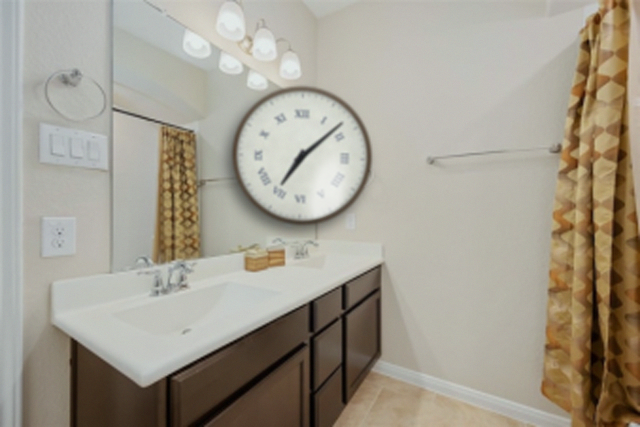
{"hour": 7, "minute": 8}
